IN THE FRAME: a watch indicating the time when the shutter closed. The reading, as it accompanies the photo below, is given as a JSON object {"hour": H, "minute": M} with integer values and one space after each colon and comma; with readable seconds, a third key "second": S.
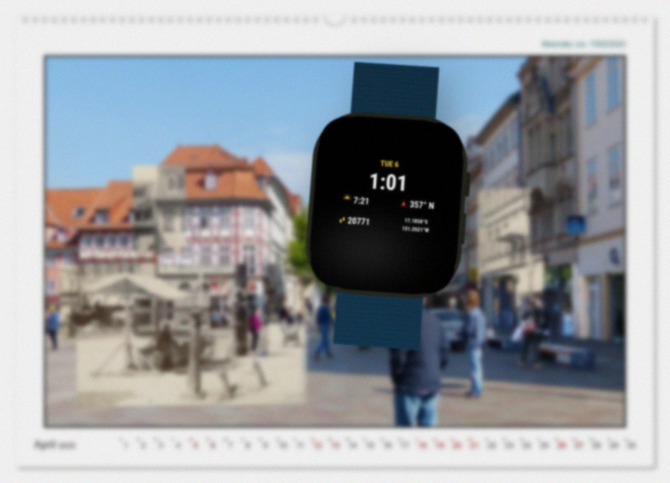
{"hour": 1, "minute": 1}
